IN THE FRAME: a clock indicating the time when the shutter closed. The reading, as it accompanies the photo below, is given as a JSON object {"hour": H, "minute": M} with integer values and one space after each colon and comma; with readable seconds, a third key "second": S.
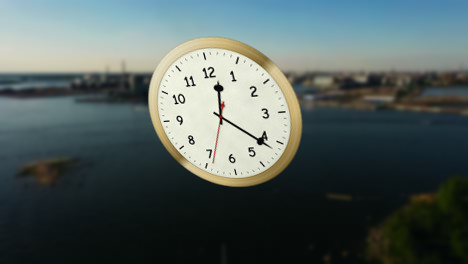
{"hour": 12, "minute": 21, "second": 34}
